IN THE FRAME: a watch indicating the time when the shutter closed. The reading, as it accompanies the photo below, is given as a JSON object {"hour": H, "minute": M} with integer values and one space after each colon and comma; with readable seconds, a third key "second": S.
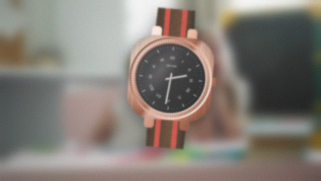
{"hour": 2, "minute": 31}
